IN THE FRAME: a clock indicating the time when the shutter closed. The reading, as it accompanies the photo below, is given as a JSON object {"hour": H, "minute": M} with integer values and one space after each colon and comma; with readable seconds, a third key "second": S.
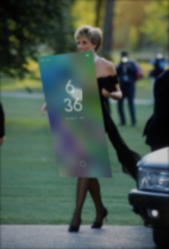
{"hour": 6, "minute": 36}
